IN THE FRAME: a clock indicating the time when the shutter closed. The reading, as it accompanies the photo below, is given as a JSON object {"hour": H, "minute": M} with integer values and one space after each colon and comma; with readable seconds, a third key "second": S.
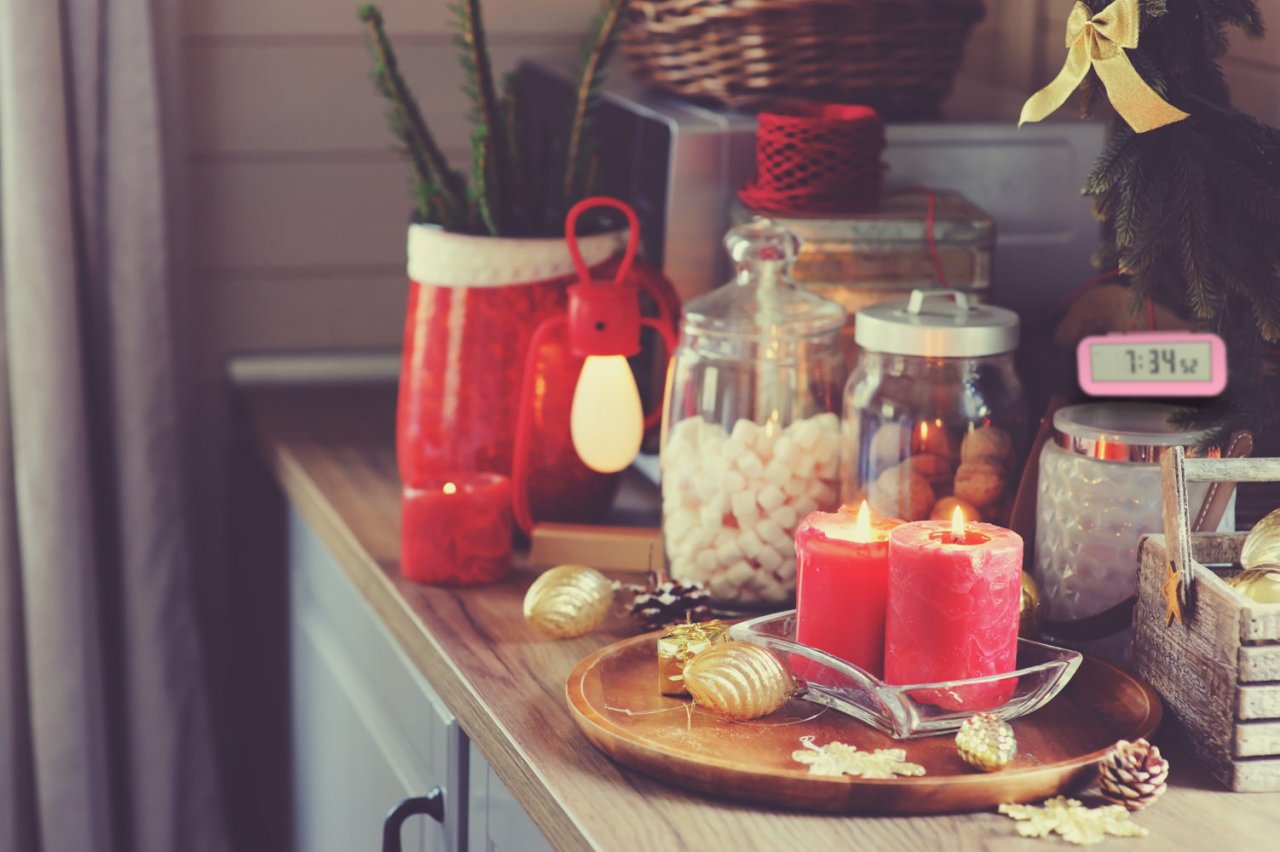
{"hour": 7, "minute": 34}
